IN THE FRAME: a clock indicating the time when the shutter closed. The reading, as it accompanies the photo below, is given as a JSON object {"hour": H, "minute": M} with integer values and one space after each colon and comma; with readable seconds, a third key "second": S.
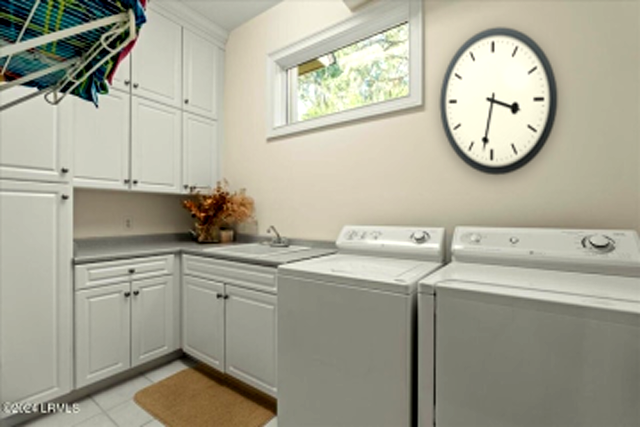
{"hour": 3, "minute": 32}
